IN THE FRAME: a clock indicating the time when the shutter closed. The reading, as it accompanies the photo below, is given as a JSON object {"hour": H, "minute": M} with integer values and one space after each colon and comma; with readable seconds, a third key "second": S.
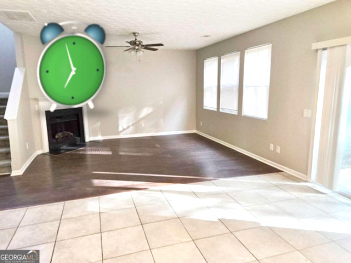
{"hour": 6, "minute": 57}
